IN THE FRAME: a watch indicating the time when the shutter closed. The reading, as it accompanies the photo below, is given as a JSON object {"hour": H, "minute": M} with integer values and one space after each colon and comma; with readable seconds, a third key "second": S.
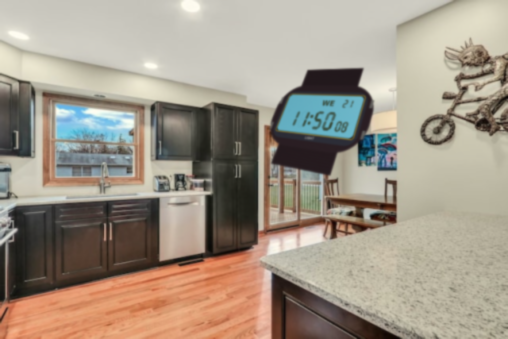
{"hour": 11, "minute": 50}
